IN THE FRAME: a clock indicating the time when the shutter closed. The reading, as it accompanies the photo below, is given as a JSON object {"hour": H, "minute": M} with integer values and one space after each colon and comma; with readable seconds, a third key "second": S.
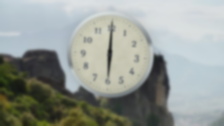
{"hour": 6, "minute": 0}
